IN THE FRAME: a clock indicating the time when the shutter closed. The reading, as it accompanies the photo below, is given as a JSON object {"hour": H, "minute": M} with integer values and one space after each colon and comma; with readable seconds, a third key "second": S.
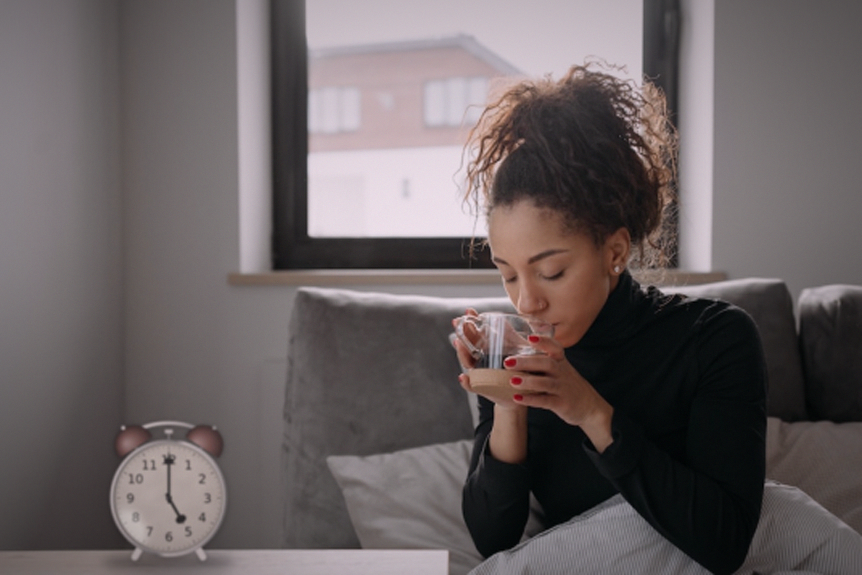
{"hour": 5, "minute": 0}
